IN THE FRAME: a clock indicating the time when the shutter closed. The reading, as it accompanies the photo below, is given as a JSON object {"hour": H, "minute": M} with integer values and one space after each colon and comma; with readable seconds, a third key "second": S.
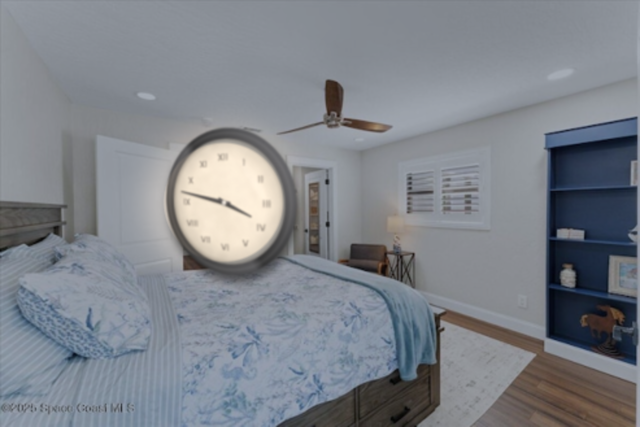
{"hour": 3, "minute": 47}
